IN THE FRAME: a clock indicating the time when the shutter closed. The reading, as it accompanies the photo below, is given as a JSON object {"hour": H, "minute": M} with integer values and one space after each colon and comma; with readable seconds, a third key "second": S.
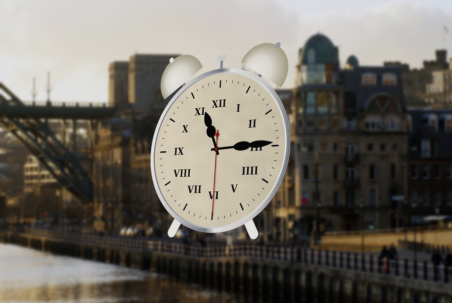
{"hour": 11, "minute": 14, "second": 30}
